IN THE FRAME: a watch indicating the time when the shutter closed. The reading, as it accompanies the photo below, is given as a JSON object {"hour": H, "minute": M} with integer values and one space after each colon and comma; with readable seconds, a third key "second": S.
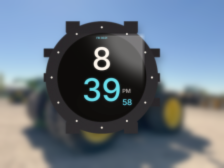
{"hour": 8, "minute": 39}
